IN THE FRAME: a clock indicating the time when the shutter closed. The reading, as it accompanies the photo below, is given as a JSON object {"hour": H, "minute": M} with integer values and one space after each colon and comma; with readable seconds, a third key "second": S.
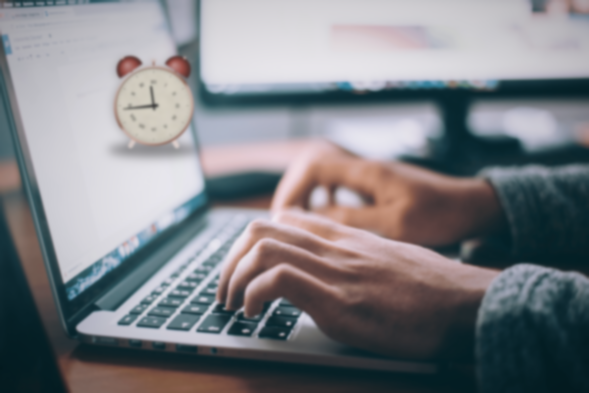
{"hour": 11, "minute": 44}
